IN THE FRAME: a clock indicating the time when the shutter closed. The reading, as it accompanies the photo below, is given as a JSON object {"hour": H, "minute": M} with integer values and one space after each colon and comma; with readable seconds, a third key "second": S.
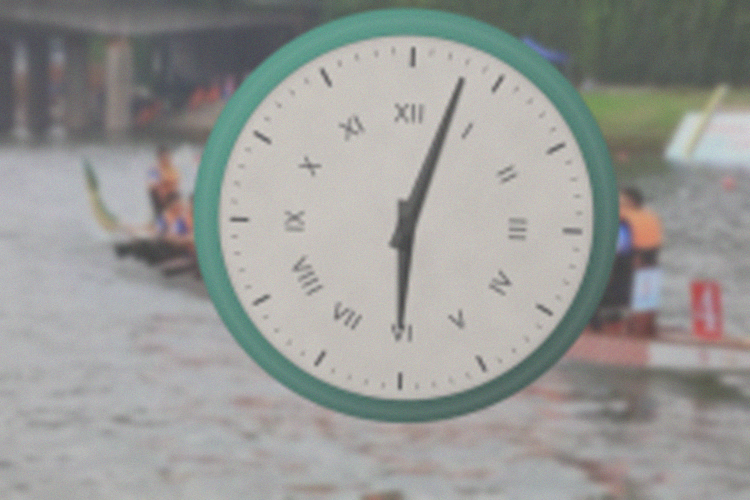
{"hour": 6, "minute": 3}
